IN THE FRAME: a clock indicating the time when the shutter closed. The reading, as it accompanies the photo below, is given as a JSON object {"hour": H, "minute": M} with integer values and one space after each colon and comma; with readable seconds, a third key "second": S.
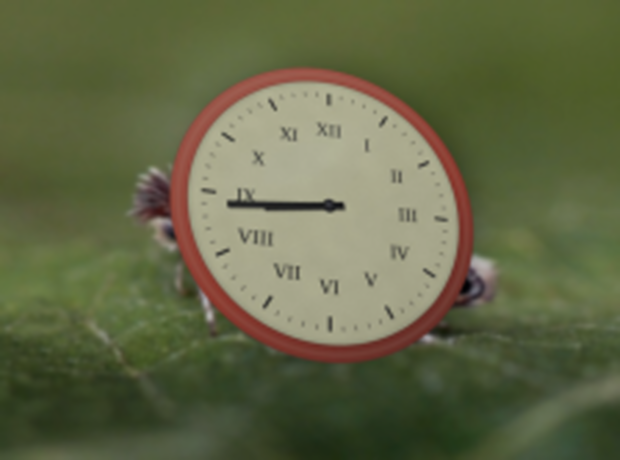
{"hour": 8, "minute": 44}
